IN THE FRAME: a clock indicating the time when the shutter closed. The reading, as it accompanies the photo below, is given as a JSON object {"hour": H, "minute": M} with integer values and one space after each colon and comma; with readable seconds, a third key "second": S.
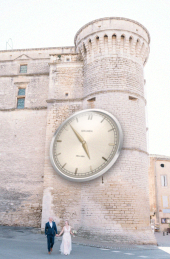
{"hour": 4, "minute": 52}
